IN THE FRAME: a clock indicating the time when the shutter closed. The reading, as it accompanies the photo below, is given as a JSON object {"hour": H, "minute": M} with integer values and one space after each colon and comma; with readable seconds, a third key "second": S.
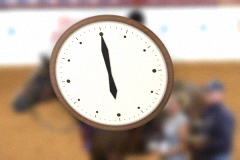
{"hour": 6, "minute": 0}
